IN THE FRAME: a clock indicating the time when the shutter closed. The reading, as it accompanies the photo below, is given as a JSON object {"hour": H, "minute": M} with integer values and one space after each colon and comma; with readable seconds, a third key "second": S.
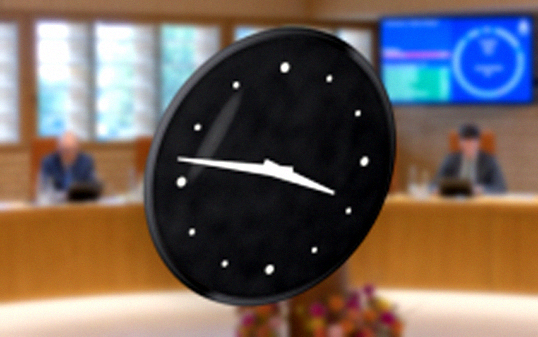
{"hour": 3, "minute": 47}
